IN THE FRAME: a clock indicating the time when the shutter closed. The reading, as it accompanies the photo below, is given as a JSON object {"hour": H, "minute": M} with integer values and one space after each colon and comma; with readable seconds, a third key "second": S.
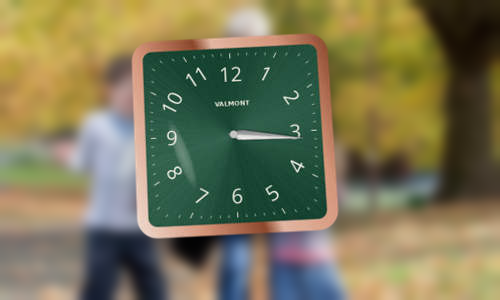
{"hour": 3, "minute": 16}
